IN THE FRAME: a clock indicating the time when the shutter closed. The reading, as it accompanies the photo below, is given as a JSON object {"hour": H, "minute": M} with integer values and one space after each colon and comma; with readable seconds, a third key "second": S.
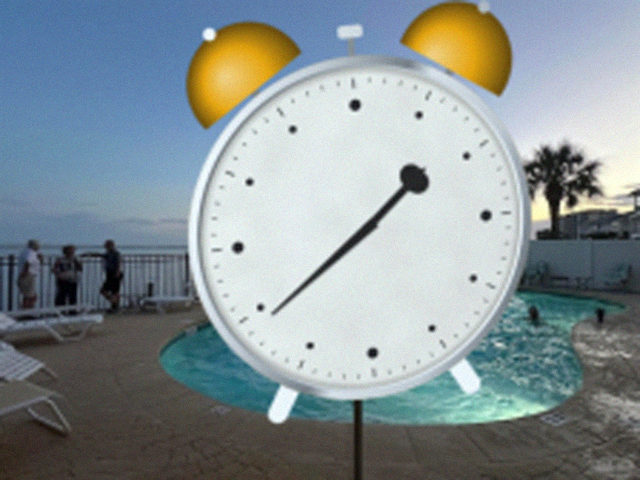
{"hour": 1, "minute": 39}
